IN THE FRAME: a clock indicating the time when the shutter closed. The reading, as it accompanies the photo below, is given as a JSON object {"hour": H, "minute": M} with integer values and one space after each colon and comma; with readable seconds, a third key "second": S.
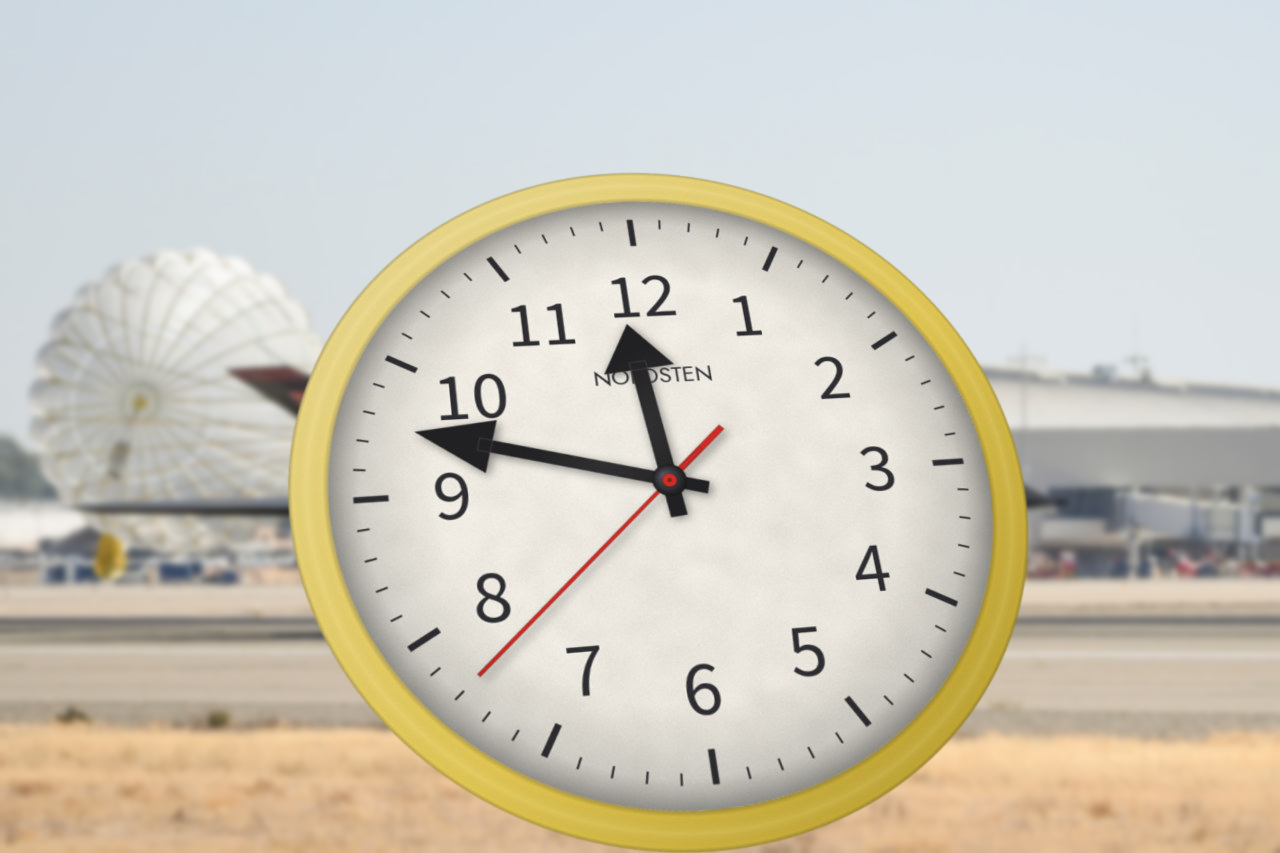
{"hour": 11, "minute": 47, "second": 38}
